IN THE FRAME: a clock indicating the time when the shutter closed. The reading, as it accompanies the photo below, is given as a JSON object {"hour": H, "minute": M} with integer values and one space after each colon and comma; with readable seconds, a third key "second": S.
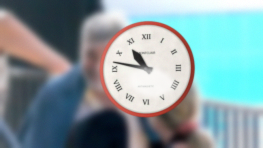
{"hour": 10, "minute": 47}
